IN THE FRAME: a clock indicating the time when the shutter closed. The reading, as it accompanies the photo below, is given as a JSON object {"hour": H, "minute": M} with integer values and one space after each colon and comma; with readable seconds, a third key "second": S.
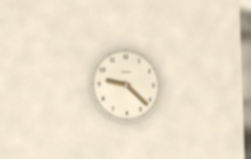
{"hour": 9, "minute": 22}
